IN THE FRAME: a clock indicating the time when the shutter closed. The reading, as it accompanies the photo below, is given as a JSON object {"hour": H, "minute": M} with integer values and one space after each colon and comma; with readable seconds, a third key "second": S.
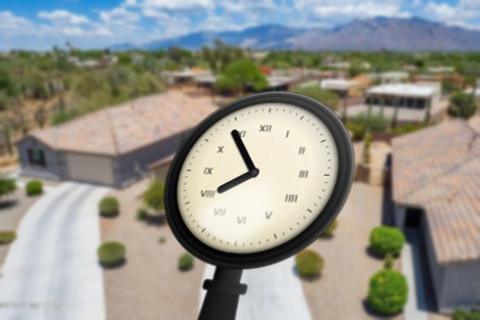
{"hour": 7, "minute": 54}
